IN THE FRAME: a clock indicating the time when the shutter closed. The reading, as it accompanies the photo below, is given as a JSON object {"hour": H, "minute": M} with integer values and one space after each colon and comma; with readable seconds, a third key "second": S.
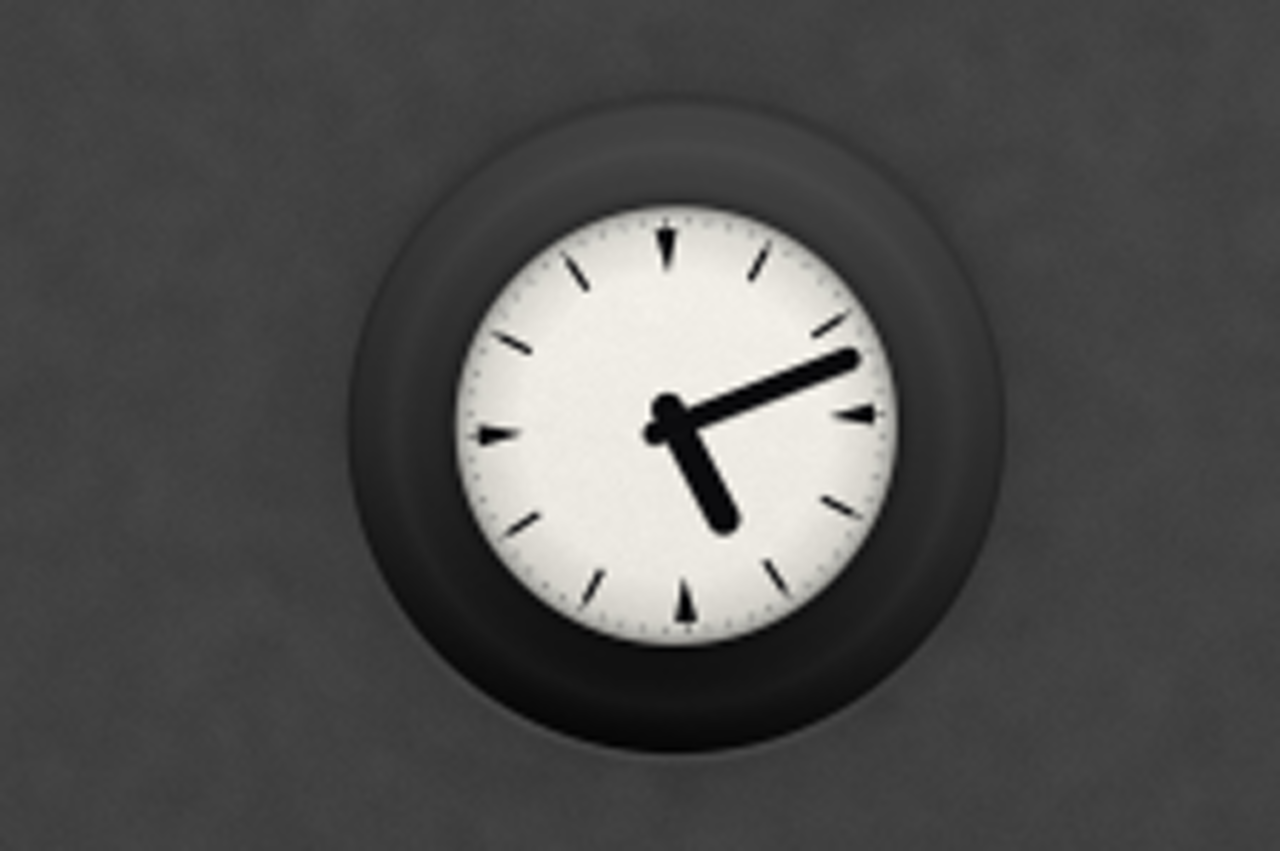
{"hour": 5, "minute": 12}
